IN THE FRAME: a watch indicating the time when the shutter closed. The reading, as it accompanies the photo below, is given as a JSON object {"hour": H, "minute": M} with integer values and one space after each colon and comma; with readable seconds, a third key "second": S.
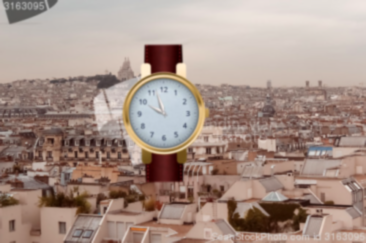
{"hour": 9, "minute": 57}
